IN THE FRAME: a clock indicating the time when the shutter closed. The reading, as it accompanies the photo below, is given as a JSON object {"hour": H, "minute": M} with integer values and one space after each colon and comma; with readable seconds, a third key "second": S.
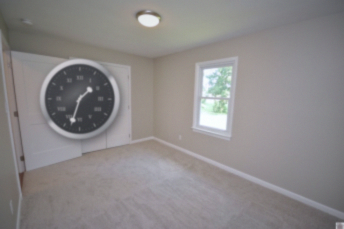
{"hour": 1, "minute": 33}
